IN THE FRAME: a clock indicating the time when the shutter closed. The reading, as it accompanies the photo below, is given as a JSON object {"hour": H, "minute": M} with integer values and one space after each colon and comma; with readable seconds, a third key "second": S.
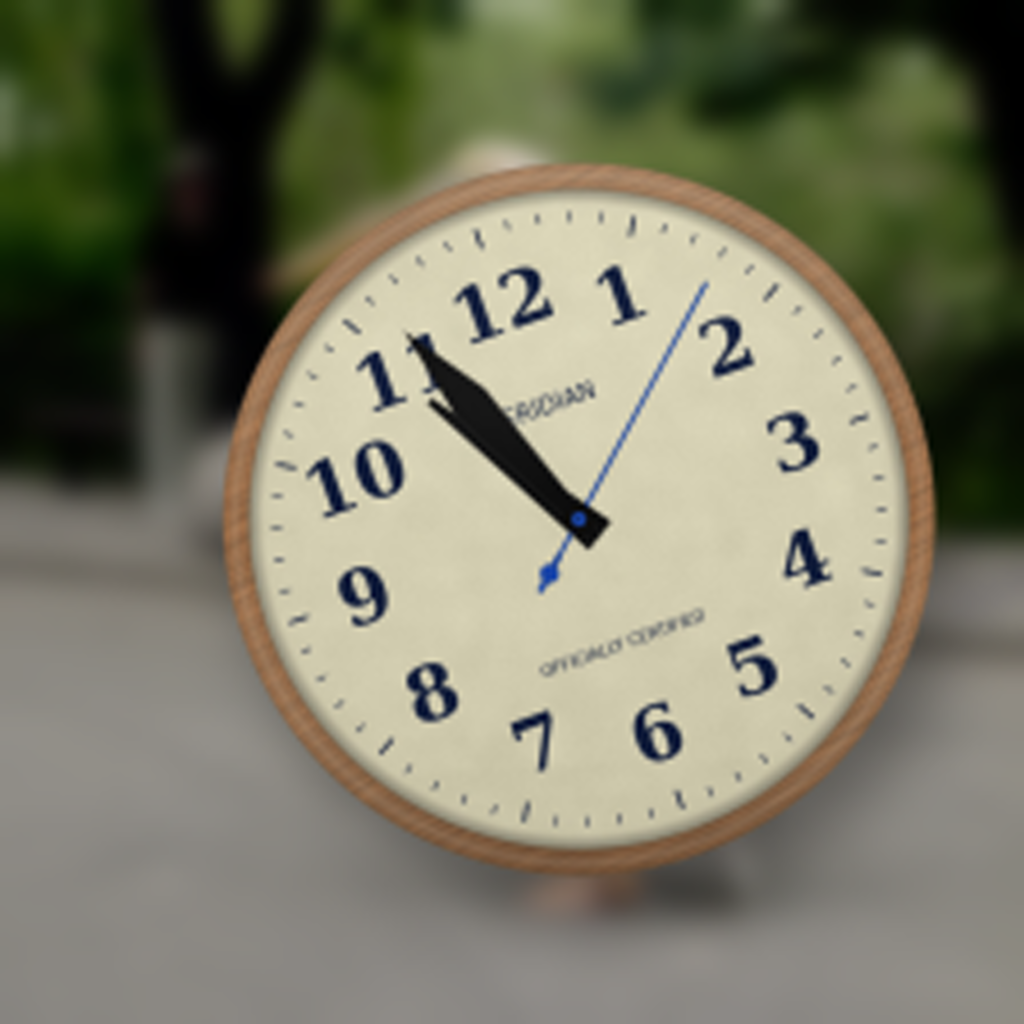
{"hour": 10, "minute": 56, "second": 8}
